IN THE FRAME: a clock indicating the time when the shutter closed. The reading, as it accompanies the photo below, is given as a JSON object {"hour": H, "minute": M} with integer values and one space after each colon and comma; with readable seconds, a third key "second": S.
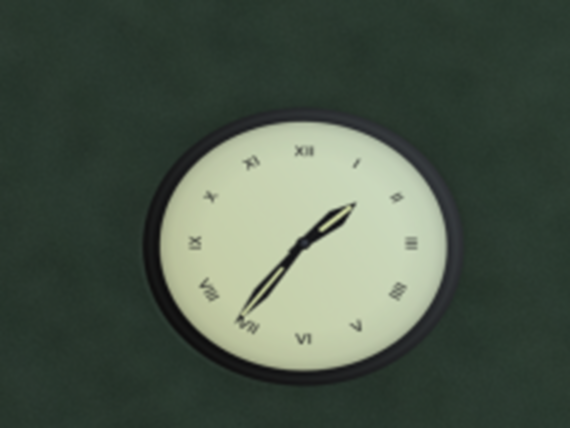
{"hour": 1, "minute": 36}
